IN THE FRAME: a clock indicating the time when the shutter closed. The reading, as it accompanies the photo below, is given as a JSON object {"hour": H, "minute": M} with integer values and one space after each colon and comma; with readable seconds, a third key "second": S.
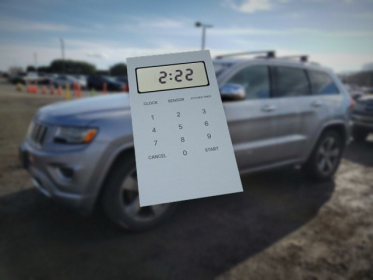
{"hour": 2, "minute": 22}
